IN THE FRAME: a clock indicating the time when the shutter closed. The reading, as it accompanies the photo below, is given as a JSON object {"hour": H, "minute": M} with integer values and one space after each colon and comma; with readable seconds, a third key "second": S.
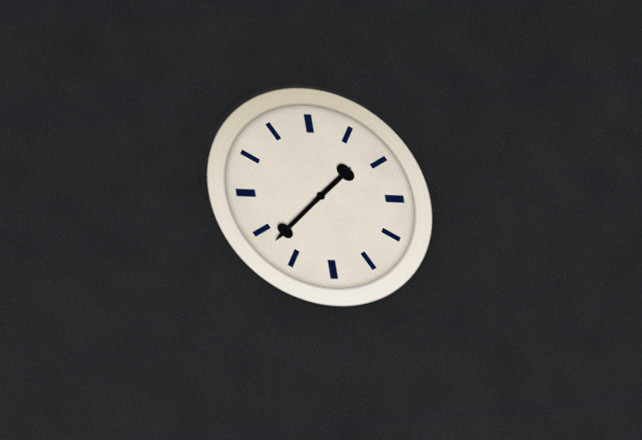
{"hour": 1, "minute": 38}
